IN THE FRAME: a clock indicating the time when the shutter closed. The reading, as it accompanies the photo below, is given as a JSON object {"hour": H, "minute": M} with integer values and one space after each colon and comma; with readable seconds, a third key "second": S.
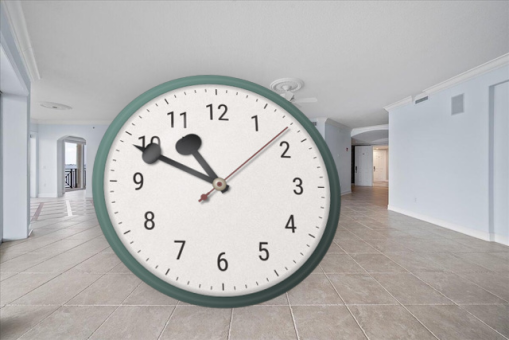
{"hour": 10, "minute": 49, "second": 8}
